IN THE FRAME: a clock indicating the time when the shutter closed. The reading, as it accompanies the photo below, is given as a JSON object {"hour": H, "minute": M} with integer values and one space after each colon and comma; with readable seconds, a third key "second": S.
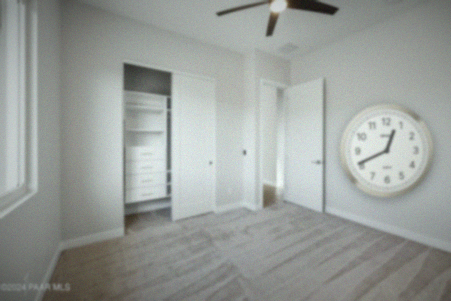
{"hour": 12, "minute": 41}
